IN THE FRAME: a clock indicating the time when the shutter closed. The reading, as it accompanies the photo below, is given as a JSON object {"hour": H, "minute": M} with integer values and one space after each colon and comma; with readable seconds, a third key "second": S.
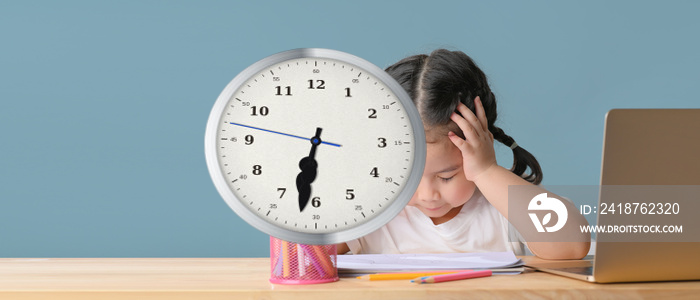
{"hour": 6, "minute": 31, "second": 47}
